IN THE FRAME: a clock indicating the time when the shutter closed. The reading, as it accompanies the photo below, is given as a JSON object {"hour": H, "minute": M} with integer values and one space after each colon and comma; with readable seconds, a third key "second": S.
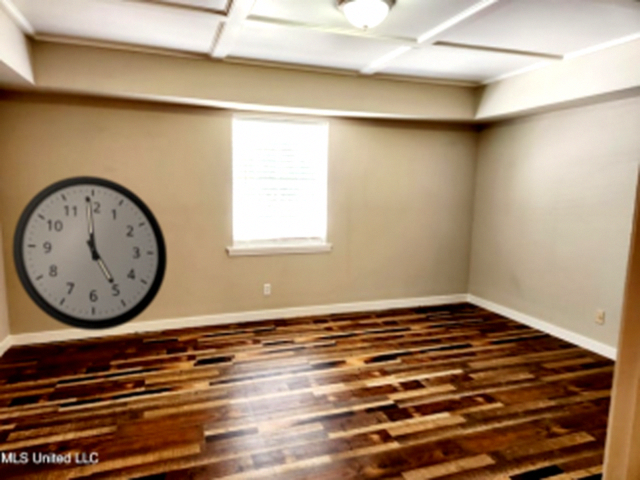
{"hour": 4, "minute": 59}
